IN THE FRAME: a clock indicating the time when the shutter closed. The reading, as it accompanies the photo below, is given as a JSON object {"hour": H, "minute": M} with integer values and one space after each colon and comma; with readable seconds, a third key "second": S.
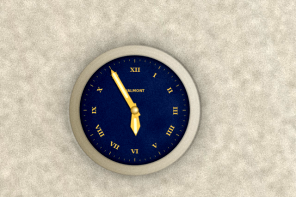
{"hour": 5, "minute": 55}
